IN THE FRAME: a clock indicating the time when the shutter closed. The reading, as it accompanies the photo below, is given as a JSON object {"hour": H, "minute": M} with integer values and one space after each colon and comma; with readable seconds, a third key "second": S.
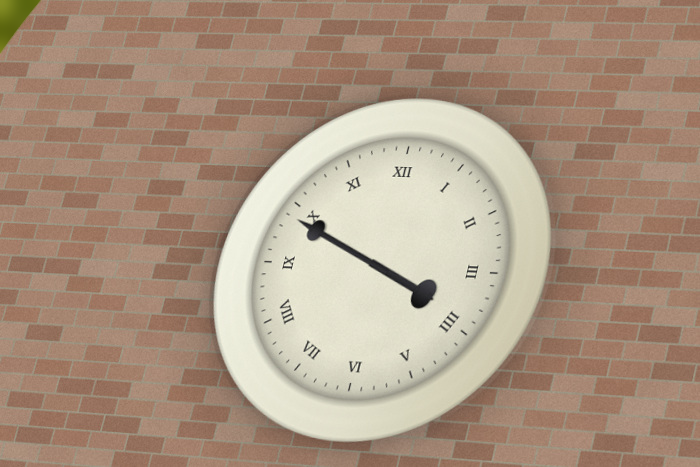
{"hour": 3, "minute": 49}
